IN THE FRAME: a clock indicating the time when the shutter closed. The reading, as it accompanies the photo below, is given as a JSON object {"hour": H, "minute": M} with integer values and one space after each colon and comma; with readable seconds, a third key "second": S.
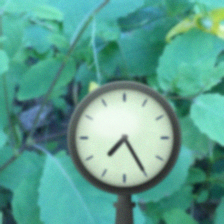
{"hour": 7, "minute": 25}
